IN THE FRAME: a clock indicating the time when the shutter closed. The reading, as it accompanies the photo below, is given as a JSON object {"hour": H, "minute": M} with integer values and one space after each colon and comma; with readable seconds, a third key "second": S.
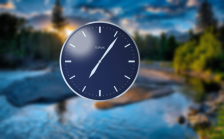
{"hour": 7, "minute": 6}
